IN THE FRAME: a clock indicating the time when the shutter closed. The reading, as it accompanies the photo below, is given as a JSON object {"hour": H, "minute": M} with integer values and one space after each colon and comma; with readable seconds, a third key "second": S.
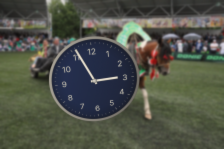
{"hour": 2, "minute": 56}
